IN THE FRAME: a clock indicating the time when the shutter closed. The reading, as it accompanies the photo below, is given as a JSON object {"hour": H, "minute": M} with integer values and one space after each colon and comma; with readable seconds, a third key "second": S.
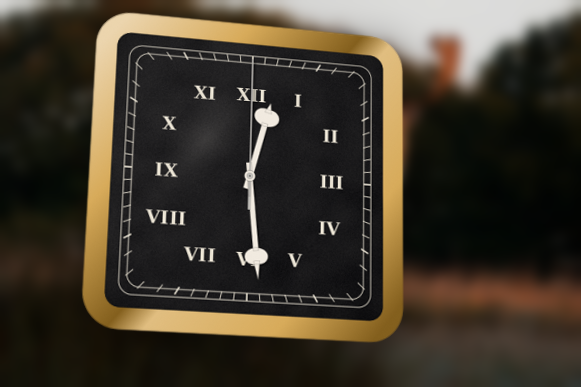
{"hour": 12, "minute": 29, "second": 0}
